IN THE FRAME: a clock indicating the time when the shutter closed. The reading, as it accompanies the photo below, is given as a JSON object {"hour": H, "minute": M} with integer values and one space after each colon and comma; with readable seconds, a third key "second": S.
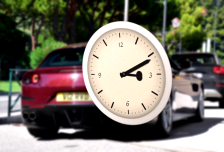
{"hour": 3, "minute": 11}
